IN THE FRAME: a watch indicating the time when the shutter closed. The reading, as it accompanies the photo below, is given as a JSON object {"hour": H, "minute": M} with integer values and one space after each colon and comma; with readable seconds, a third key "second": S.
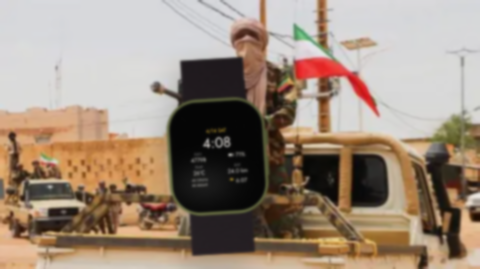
{"hour": 4, "minute": 8}
